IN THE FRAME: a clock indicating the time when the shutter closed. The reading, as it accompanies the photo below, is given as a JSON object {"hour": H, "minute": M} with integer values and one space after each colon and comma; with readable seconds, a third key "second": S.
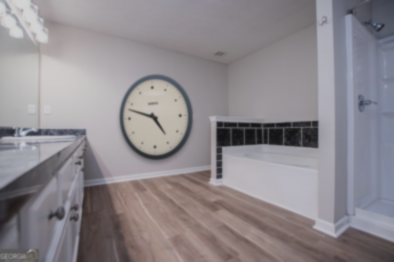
{"hour": 4, "minute": 48}
